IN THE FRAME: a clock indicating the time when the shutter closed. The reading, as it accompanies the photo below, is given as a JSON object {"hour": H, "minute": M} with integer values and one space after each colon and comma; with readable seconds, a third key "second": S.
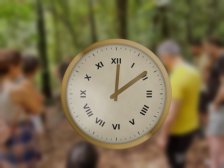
{"hour": 12, "minute": 9}
